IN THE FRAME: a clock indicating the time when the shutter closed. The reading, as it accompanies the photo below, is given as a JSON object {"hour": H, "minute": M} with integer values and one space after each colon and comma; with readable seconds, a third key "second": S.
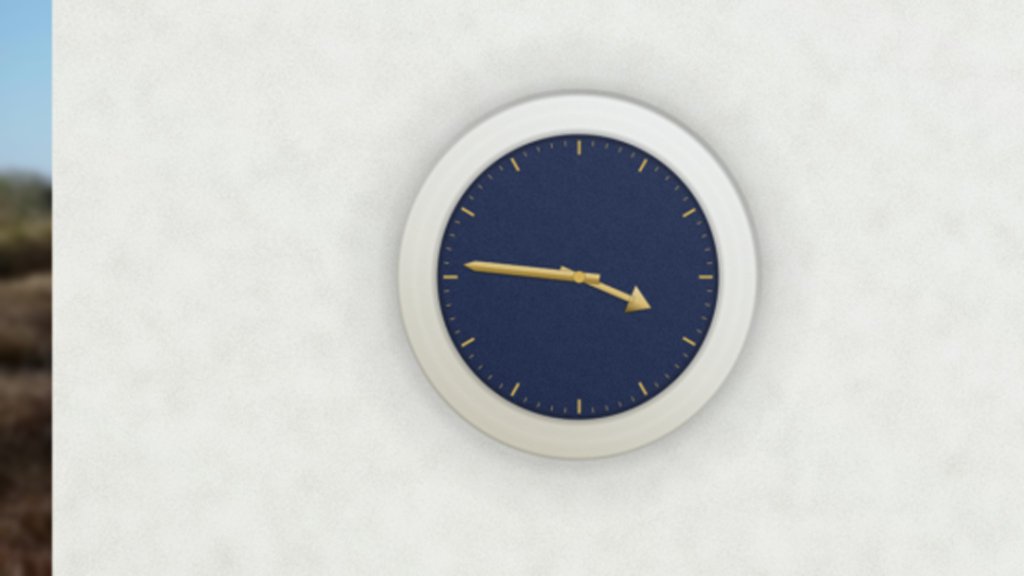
{"hour": 3, "minute": 46}
